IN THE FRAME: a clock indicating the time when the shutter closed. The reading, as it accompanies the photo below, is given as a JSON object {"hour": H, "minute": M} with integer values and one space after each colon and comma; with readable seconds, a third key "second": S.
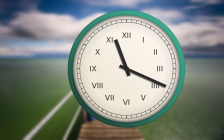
{"hour": 11, "minute": 19}
